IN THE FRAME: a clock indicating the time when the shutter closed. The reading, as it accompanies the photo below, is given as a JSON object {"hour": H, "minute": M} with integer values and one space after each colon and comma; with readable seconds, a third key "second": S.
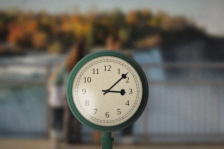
{"hour": 3, "minute": 8}
